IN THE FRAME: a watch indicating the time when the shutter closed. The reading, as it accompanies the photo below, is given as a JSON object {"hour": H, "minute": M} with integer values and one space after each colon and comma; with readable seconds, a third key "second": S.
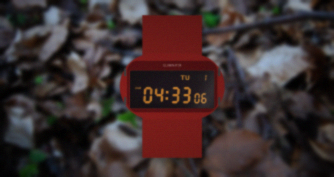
{"hour": 4, "minute": 33, "second": 6}
